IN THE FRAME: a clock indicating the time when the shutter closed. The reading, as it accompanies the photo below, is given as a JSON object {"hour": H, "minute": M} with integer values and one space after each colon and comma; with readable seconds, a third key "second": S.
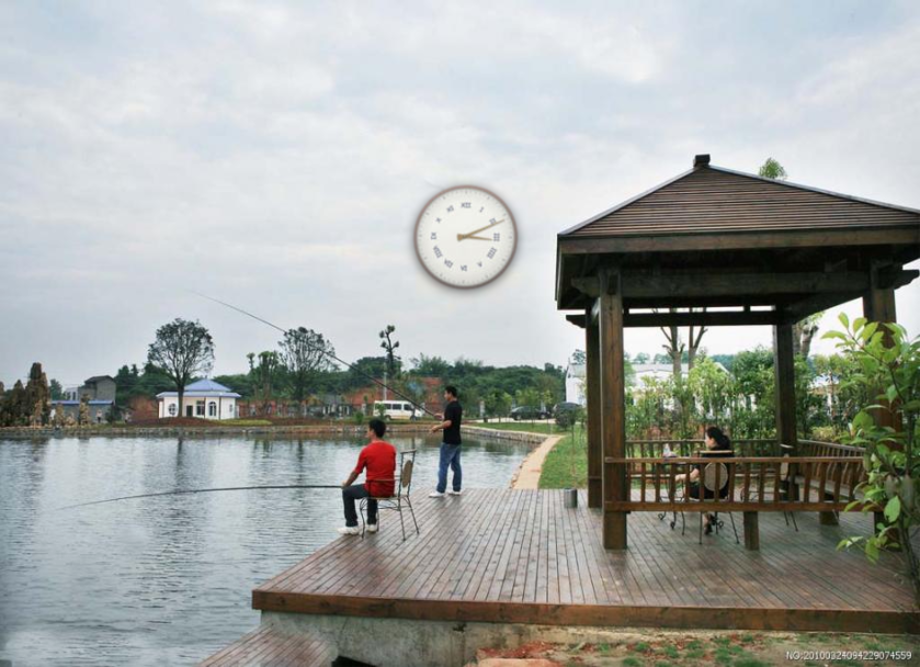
{"hour": 3, "minute": 11}
